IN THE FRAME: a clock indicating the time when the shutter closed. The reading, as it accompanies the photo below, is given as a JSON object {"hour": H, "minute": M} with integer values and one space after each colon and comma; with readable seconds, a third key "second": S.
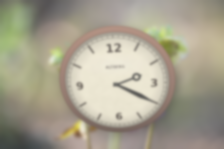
{"hour": 2, "minute": 20}
